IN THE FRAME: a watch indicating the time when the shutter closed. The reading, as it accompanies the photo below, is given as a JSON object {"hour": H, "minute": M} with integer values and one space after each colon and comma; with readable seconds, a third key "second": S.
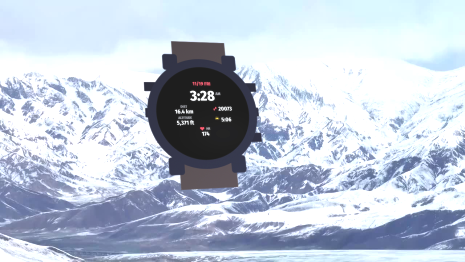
{"hour": 3, "minute": 28}
